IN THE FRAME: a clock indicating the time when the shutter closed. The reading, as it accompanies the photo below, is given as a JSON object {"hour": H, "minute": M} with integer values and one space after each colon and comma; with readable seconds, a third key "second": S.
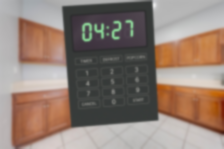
{"hour": 4, "minute": 27}
